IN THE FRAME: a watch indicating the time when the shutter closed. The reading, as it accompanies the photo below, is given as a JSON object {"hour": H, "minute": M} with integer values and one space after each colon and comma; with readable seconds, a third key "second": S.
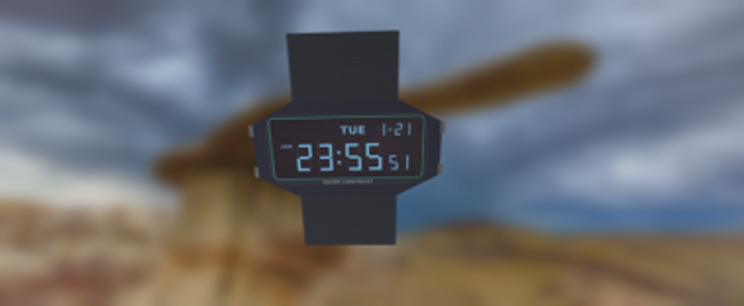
{"hour": 23, "minute": 55, "second": 51}
